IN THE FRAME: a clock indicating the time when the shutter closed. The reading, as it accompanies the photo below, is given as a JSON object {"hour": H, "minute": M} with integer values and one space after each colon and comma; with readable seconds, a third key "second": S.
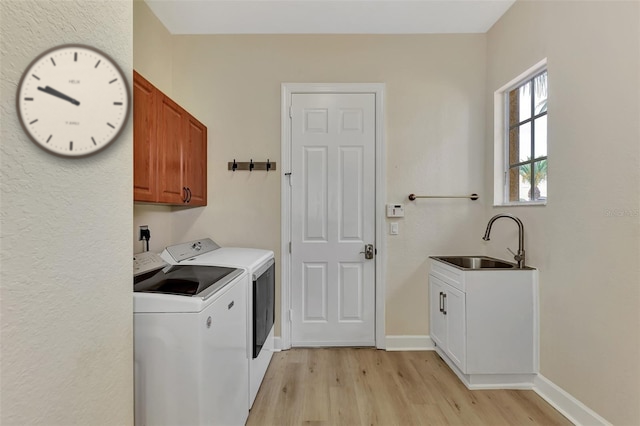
{"hour": 9, "minute": 48}
